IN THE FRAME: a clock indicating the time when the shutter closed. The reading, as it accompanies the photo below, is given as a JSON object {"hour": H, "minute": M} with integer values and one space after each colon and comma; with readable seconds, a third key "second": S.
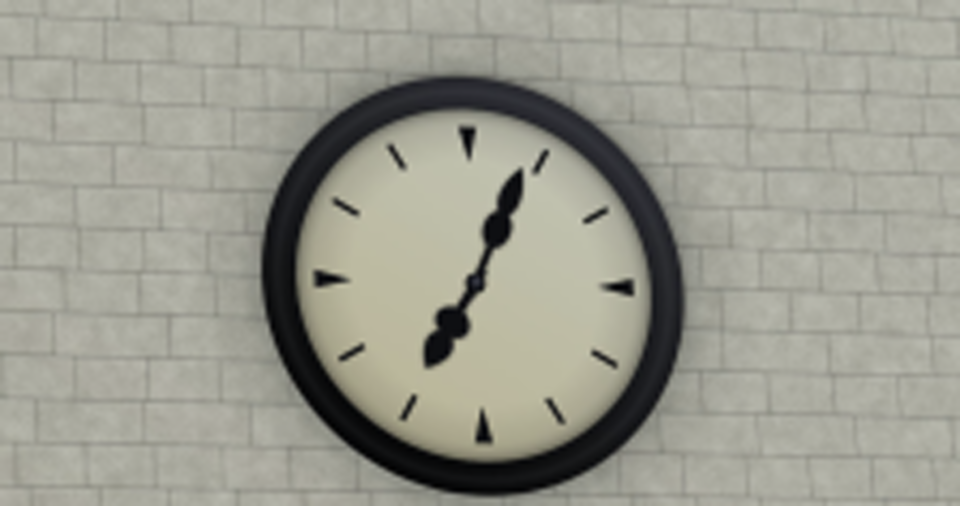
{"hour": 7, "minute": 4}
